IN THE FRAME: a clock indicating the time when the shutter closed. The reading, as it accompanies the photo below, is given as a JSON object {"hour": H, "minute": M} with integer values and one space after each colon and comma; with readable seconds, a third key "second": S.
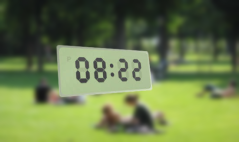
{"hour": 8, "minute": 22}
